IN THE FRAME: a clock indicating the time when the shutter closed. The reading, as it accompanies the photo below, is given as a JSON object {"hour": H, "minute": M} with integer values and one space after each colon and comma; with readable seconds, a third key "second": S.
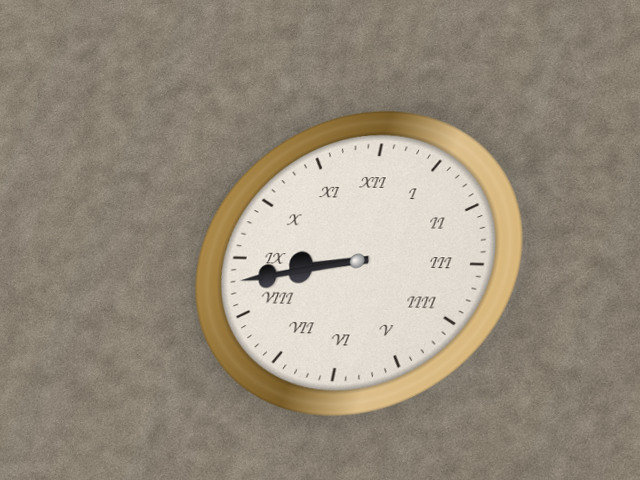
{"hour": 8, "minute": 43}
